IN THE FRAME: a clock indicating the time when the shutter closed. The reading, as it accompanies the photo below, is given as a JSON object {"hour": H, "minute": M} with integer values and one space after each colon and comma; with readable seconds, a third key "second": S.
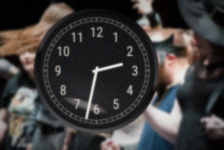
{"hour": 2, "minute": 32}
